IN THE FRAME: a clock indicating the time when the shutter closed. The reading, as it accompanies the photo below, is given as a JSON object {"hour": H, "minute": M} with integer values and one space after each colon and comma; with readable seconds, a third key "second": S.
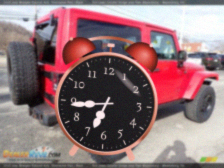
{"hour": 6, "minute": 44}
